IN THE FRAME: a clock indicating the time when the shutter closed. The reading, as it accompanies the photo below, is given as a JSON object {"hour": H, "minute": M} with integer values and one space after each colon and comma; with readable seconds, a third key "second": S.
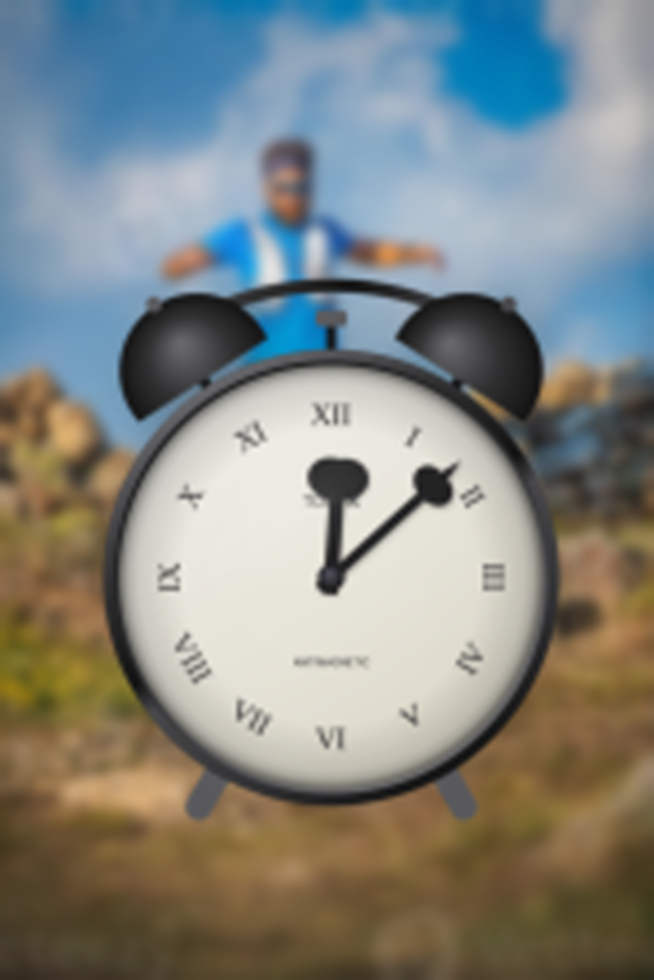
{"hour": 12, "minute": 8}
